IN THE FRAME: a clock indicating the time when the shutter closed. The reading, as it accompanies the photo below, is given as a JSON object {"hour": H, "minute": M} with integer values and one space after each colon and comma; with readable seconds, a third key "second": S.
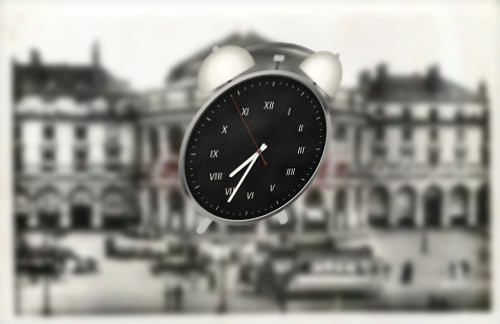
{"hour": 7, "minute": 33, "second": 54}
